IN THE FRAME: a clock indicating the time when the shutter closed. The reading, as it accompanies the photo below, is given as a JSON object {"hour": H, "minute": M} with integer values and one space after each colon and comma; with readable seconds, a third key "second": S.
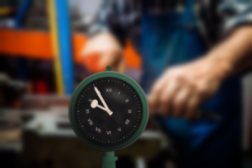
{"hour": 9, "minute": 55}
